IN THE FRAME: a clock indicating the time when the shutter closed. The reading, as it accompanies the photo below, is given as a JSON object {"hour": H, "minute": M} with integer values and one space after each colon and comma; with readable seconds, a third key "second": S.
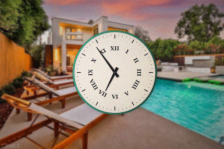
{"hour": 6, "minute": 54}
